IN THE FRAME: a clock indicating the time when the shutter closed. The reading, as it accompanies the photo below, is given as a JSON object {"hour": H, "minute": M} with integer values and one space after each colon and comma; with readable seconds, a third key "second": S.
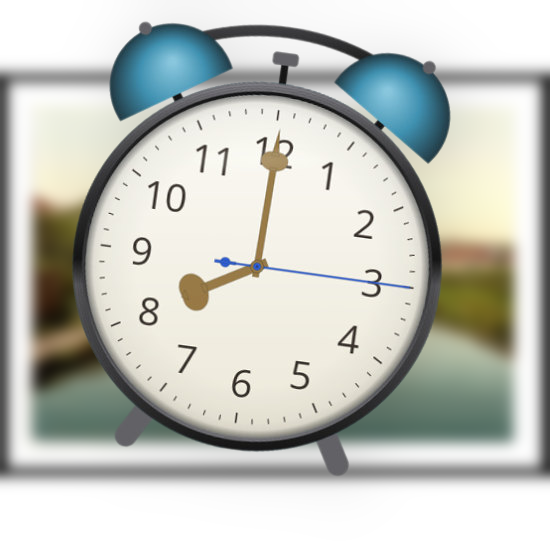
{"hour": 8, "minute": 0, "second": 15}
